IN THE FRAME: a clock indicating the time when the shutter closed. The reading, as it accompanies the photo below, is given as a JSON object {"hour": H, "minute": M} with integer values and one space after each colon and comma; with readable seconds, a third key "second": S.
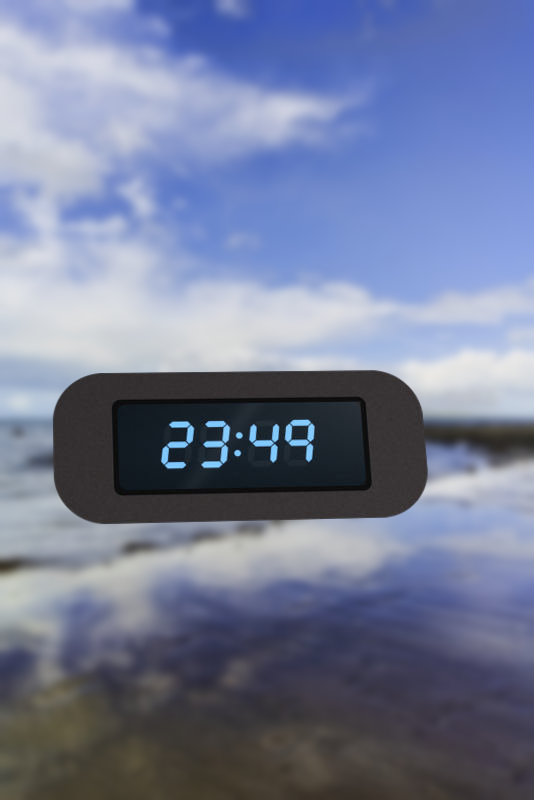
{"hour": 23, "minute": 49}
